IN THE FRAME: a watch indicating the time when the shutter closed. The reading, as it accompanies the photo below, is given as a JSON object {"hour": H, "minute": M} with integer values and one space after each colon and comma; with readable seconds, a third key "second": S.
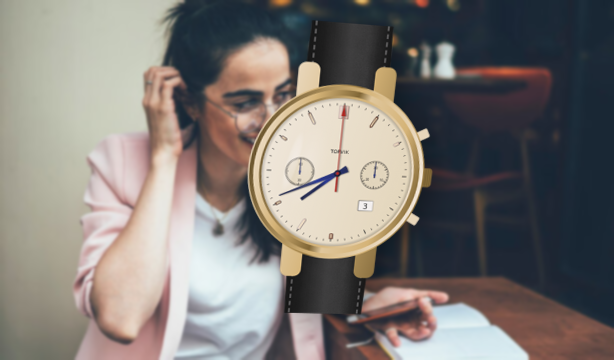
{"hour": 7, "minute": 41}
